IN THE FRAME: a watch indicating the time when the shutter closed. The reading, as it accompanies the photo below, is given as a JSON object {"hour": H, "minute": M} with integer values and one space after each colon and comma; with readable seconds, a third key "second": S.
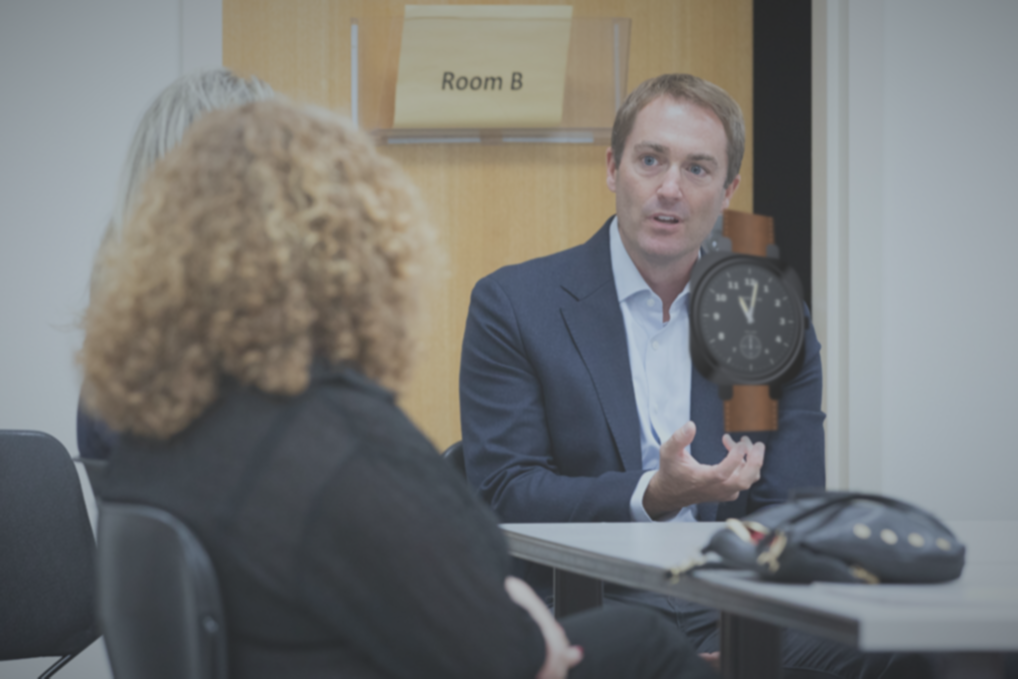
{"hour": 11, "minute": 2}
